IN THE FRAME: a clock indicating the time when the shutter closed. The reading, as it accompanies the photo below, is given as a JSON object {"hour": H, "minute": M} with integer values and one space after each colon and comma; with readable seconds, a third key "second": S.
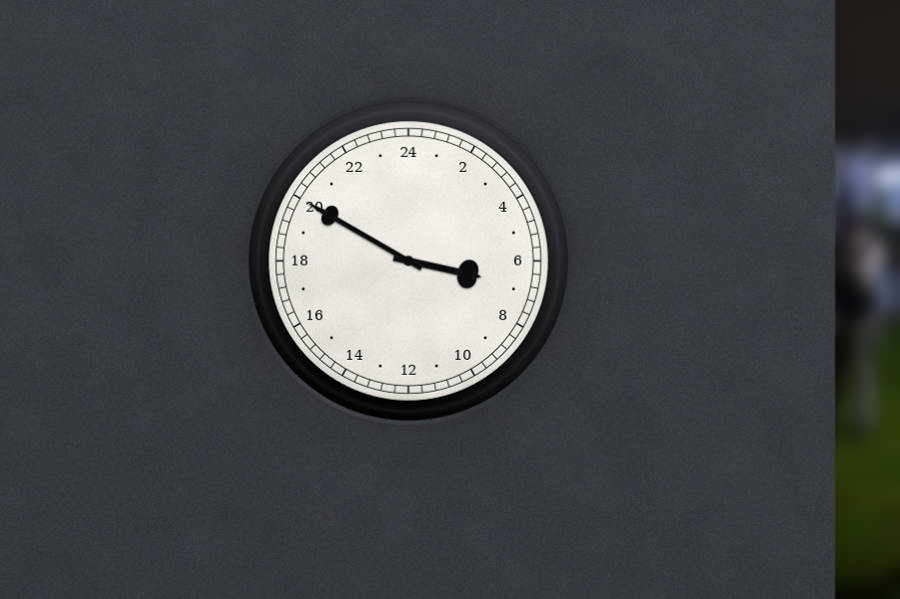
{"hour": 6, "minute": 50}
